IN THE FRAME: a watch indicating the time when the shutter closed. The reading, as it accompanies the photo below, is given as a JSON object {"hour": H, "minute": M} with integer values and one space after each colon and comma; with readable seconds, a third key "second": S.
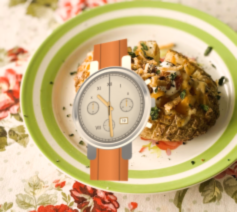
{"hour": 10, "minute": 29}
